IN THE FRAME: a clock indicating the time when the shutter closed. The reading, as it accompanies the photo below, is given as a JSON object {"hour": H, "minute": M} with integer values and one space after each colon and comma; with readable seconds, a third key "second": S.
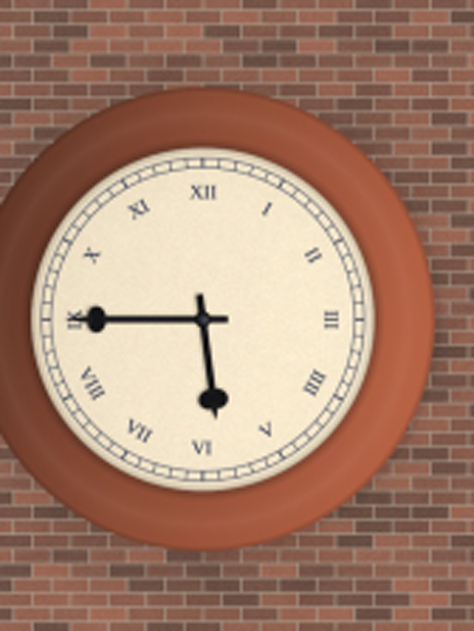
{"hour": 5, "minute": 45}
